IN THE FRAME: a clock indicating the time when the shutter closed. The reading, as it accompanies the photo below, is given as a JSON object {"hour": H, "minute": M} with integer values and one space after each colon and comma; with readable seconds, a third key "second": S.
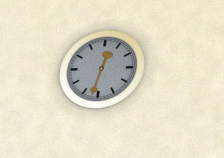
{"hour": 12, "minute": 32}
